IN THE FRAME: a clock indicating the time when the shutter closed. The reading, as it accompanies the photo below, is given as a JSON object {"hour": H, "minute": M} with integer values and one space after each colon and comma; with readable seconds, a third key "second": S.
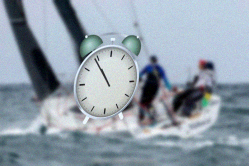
{"hour": 10, "minute": 54}
